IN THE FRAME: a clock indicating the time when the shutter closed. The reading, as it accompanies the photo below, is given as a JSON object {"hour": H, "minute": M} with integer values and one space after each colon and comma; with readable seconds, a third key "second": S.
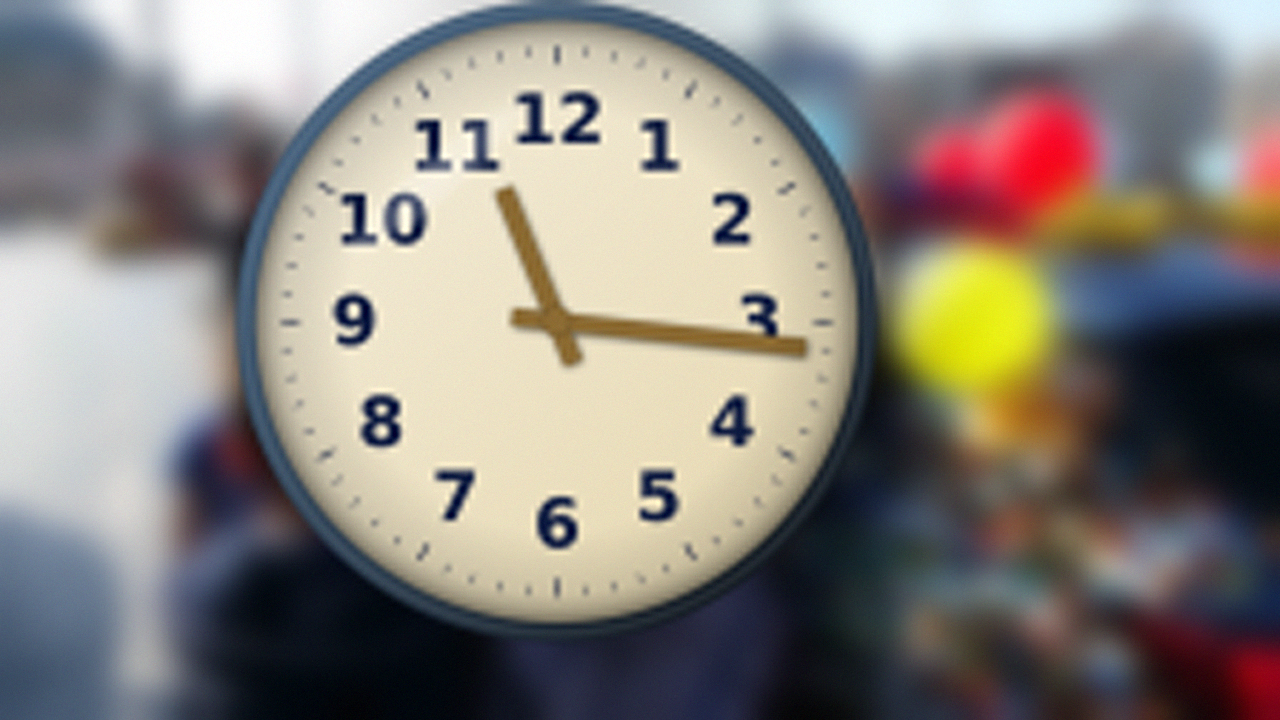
{"hour": 11, "minute": 16}
